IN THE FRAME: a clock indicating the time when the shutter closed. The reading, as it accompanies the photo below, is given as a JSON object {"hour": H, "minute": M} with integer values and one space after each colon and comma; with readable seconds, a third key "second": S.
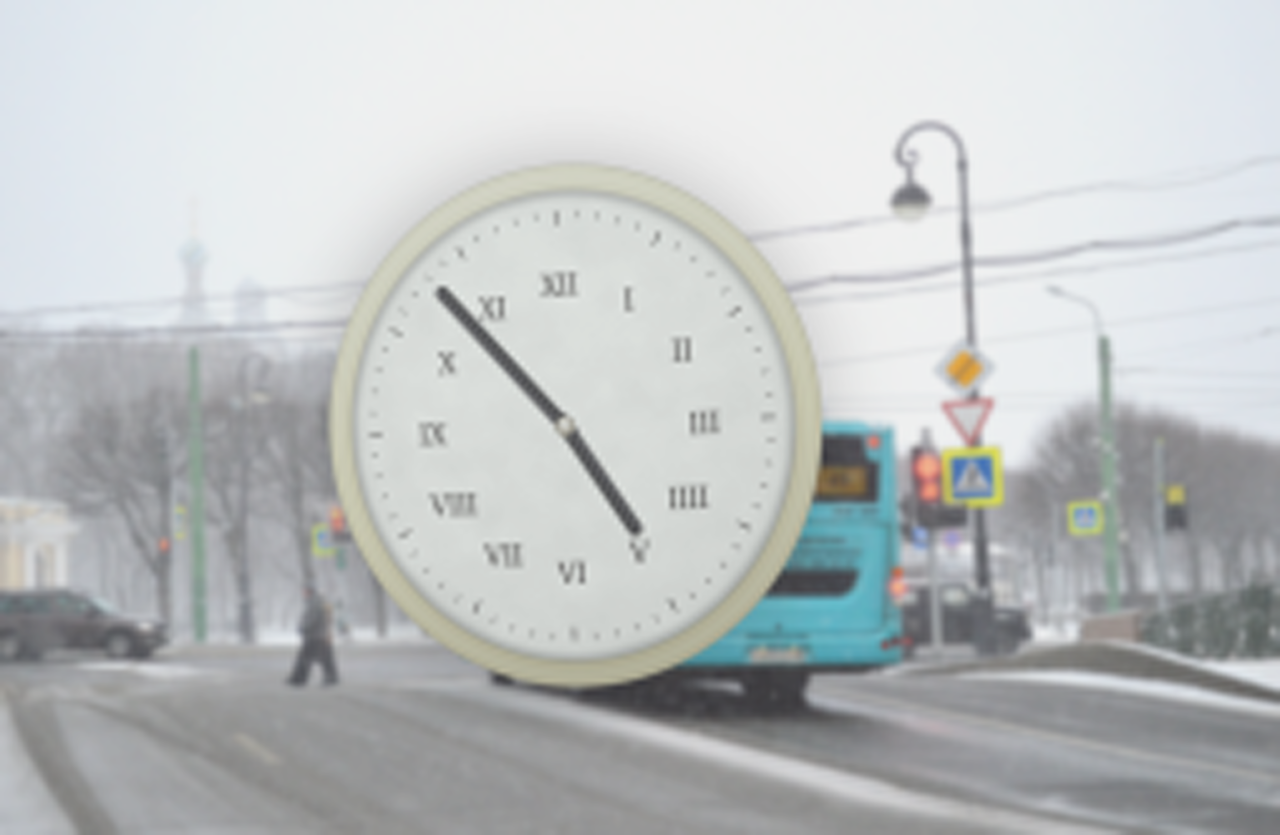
{"hour": 4, "minute": 53}
